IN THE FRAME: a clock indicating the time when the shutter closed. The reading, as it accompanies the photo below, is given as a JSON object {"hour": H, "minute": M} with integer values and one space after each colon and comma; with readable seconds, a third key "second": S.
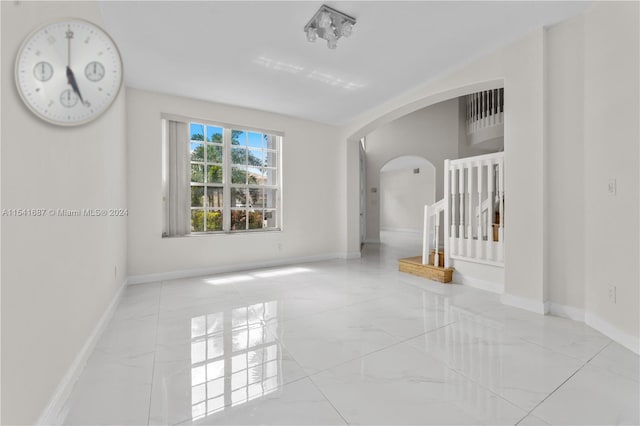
{"hour": 5, "minute": 26}
